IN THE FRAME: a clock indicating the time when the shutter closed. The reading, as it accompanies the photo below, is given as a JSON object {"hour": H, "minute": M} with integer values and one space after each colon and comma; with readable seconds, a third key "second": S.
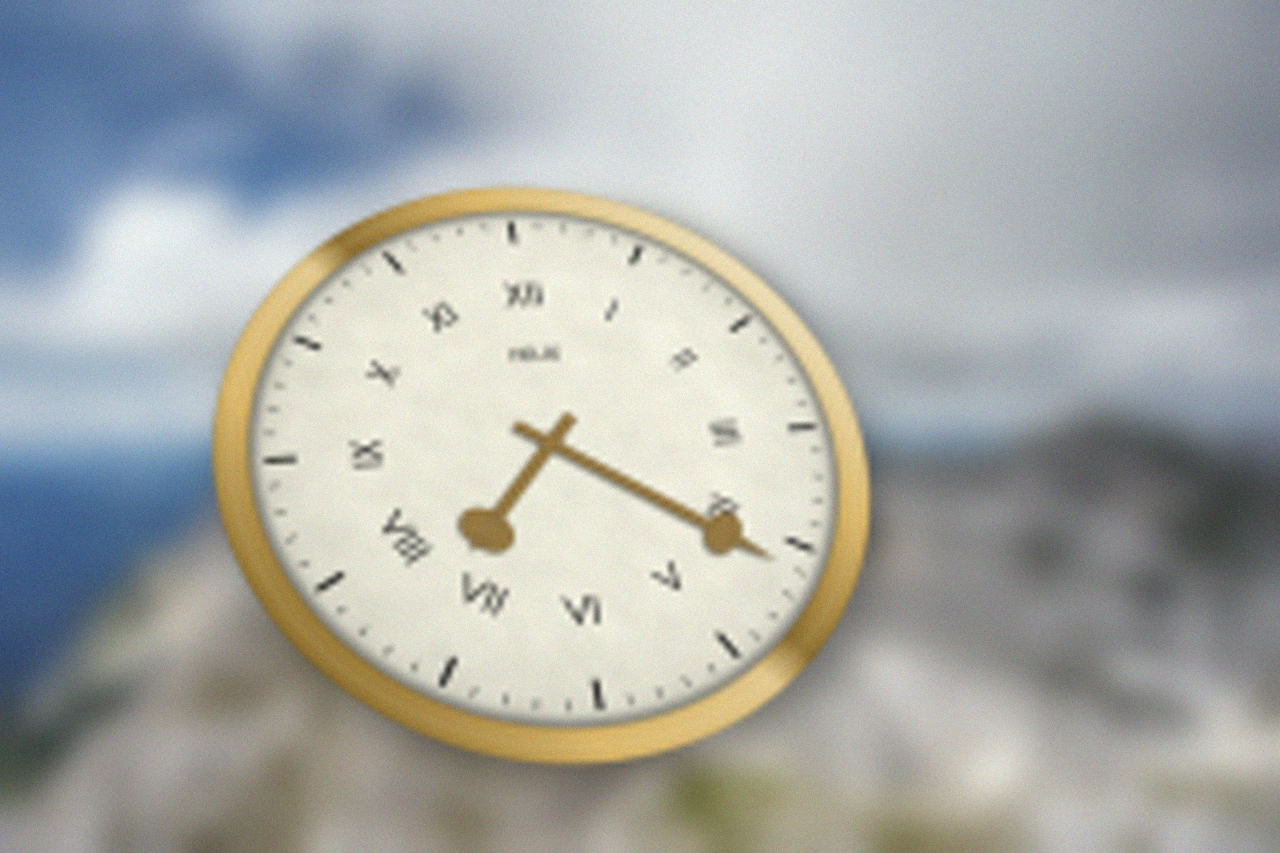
{"hour": 7, "minute": 21}
